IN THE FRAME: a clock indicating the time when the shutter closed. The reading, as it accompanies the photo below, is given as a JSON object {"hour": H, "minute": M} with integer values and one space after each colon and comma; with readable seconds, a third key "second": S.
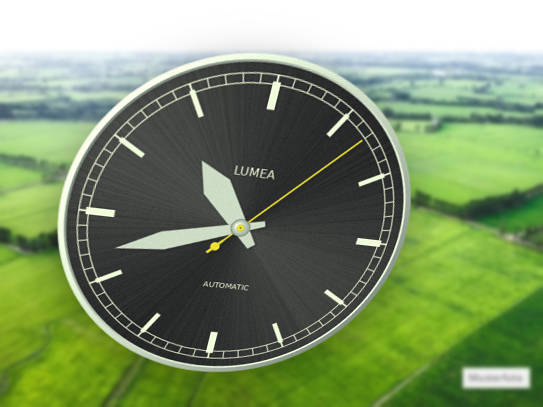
{"hour": 10, "minute": 42, "second": 7}
